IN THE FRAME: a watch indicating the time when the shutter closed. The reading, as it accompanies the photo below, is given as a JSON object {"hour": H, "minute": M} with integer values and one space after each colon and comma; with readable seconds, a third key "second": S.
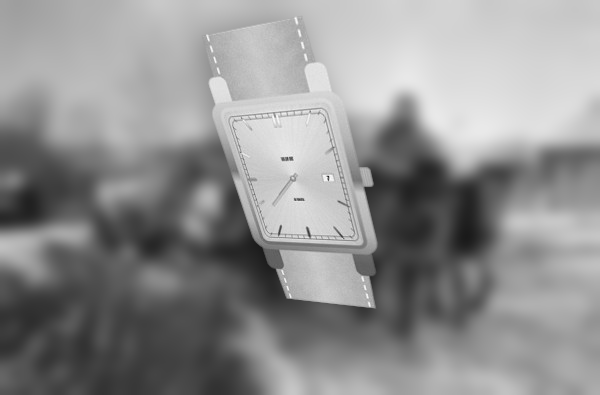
{"hour": 7, "minute": 38}
